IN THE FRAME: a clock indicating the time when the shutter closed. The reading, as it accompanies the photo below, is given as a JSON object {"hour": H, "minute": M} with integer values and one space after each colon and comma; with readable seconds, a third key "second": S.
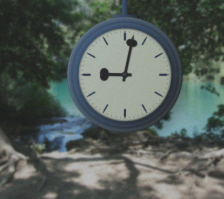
{"hour": 9, "minute": 2}
